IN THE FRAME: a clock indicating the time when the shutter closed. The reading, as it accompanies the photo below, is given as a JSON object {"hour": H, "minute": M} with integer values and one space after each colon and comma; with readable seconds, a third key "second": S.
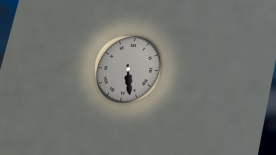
{"hour": 5, "minute": 27}
